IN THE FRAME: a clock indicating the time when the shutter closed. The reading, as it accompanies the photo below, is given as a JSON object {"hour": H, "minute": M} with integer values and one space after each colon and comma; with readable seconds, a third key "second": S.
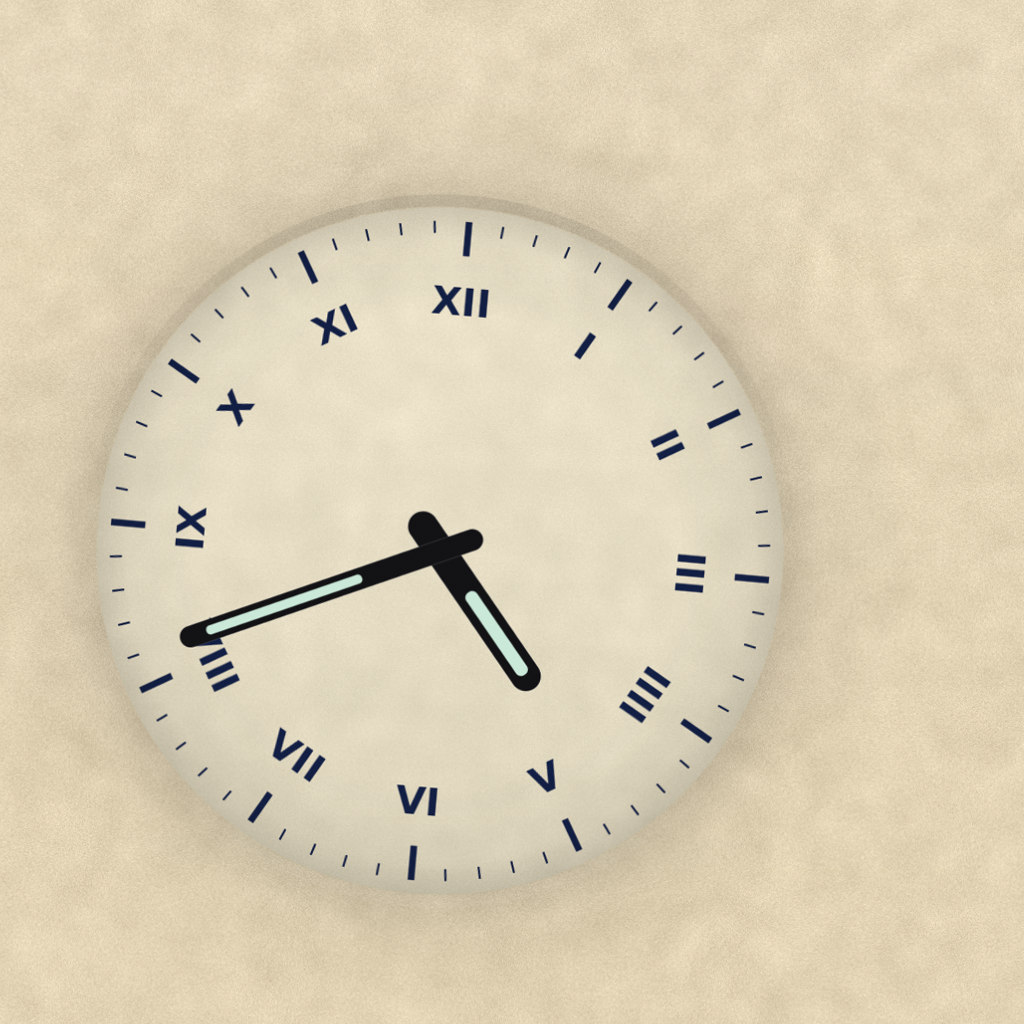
{"hour": 4, "minute": 41}
